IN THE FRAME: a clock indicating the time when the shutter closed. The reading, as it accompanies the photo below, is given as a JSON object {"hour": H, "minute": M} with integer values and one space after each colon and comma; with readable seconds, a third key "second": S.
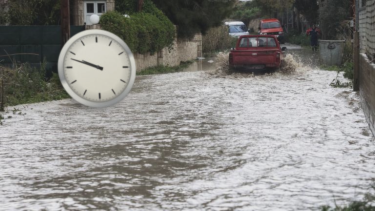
{"hour": 9, "minute": 48}
